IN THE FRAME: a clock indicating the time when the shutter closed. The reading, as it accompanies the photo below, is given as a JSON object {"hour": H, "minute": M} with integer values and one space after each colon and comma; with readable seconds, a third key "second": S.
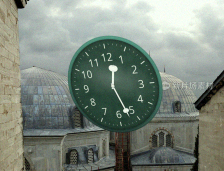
{"hour": 12, "minute": 27}
